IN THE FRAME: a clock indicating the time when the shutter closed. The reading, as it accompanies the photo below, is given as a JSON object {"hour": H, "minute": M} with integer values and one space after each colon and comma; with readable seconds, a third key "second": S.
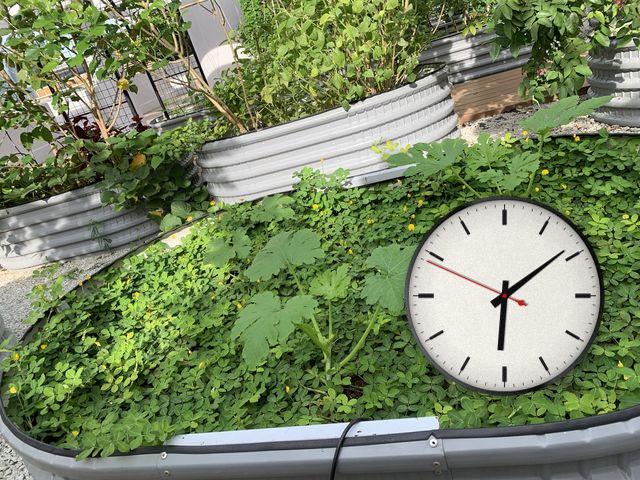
{"hour": 6, "minute": 8, "second": 49}
